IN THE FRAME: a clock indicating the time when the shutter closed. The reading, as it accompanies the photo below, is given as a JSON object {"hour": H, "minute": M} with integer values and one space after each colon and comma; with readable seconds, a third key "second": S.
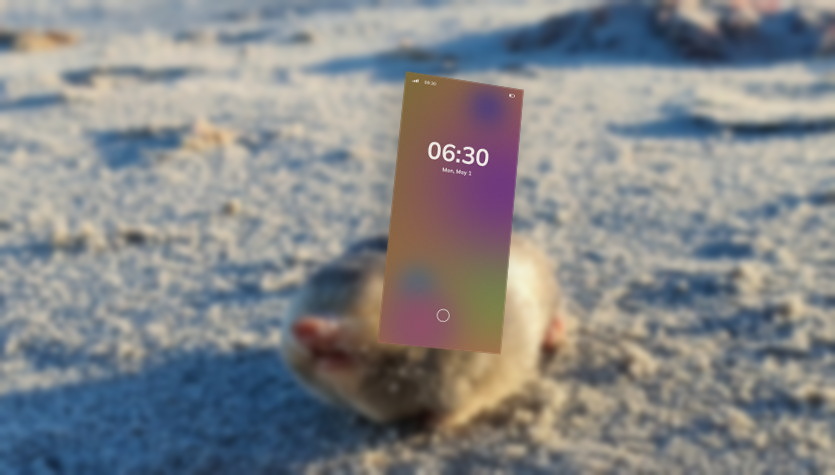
{"hour": 6, "minute": 30}
